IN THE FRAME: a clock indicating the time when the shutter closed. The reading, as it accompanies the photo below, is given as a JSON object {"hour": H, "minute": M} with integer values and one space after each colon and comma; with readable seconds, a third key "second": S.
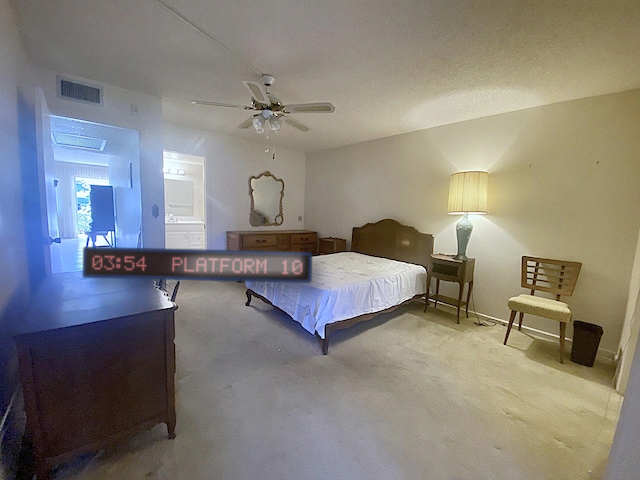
{"hour": 3, "minute": 54}
